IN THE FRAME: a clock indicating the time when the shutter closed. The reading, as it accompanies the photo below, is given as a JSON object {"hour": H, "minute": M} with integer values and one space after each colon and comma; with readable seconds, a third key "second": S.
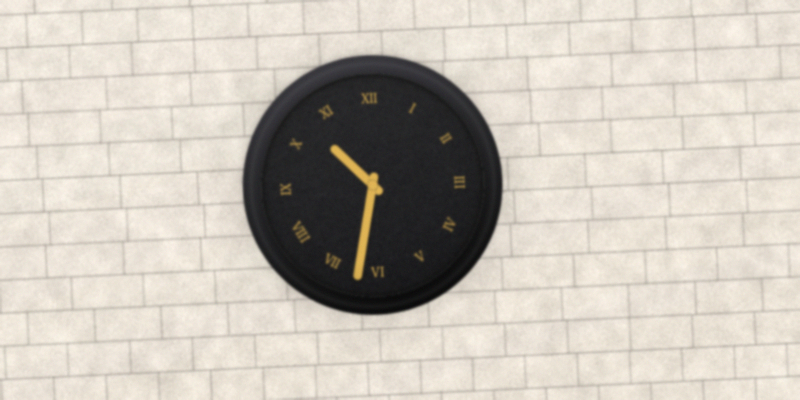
{"hour": 10, "minute": 32}
